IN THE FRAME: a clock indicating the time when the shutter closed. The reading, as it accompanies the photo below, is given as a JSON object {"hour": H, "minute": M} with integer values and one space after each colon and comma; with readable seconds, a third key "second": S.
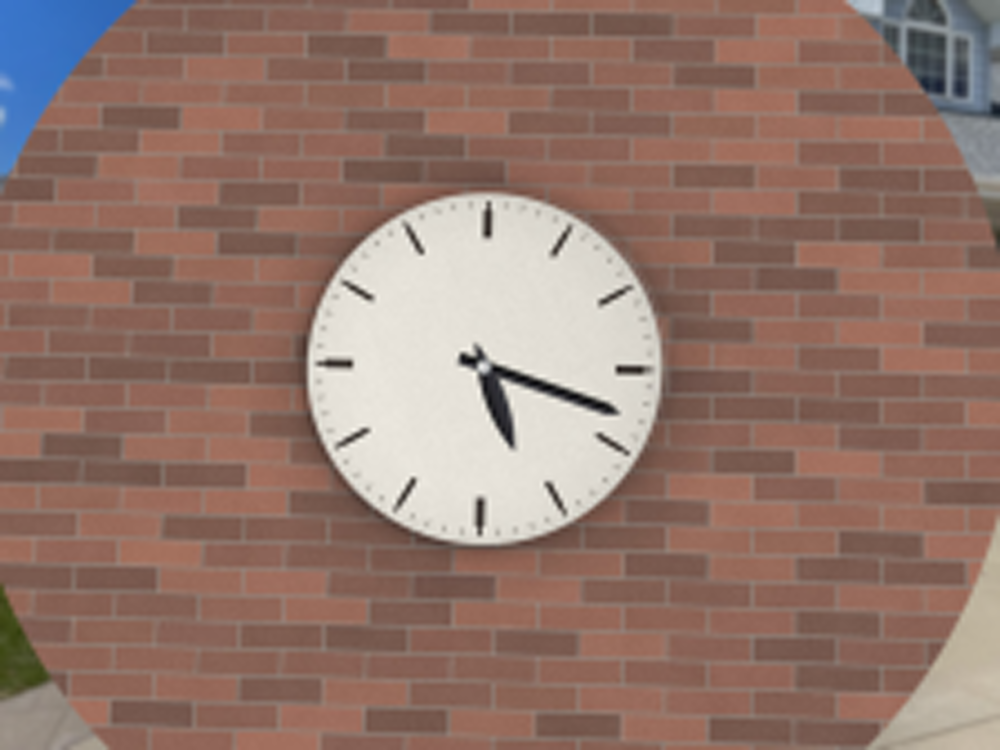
{"hour": 5, "minute": 18}
